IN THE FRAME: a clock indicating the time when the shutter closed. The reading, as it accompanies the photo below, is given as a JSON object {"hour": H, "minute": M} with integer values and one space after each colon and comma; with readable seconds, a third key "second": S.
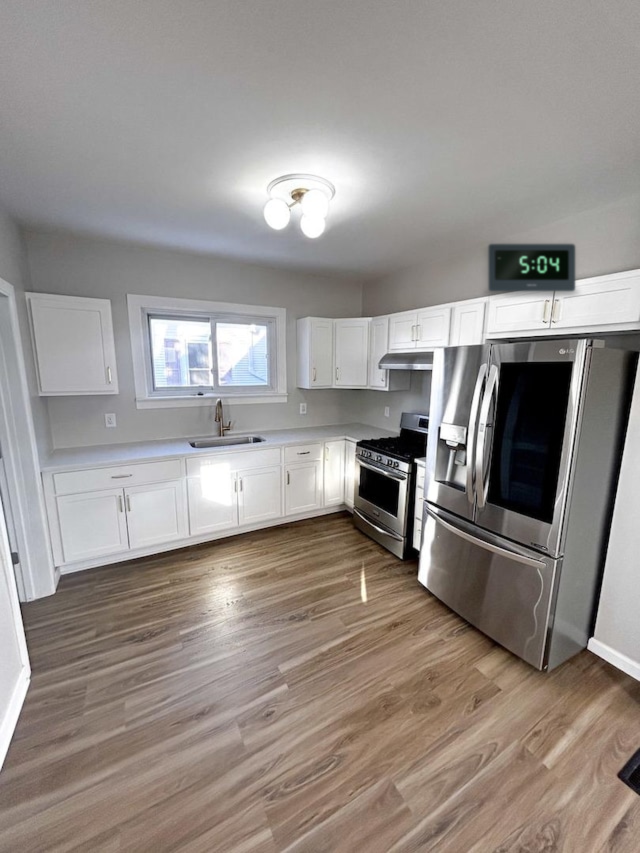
{"hour": 5, "minute": 4}
